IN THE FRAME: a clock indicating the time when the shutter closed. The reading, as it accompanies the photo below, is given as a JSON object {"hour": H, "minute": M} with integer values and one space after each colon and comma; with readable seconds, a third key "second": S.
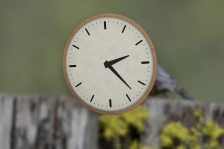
{"hour": 2, "minute": 23}
